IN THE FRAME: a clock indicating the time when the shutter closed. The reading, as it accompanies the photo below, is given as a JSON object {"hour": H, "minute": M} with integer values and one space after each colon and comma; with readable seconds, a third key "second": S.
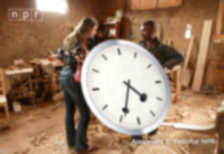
{"hour": 4, "minute": 34}
